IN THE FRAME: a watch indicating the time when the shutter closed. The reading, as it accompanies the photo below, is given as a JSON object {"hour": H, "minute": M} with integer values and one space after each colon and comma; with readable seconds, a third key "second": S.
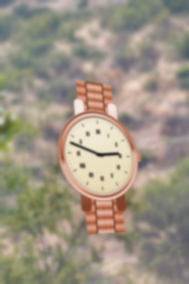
{"hour": 2, "minute": 48}
